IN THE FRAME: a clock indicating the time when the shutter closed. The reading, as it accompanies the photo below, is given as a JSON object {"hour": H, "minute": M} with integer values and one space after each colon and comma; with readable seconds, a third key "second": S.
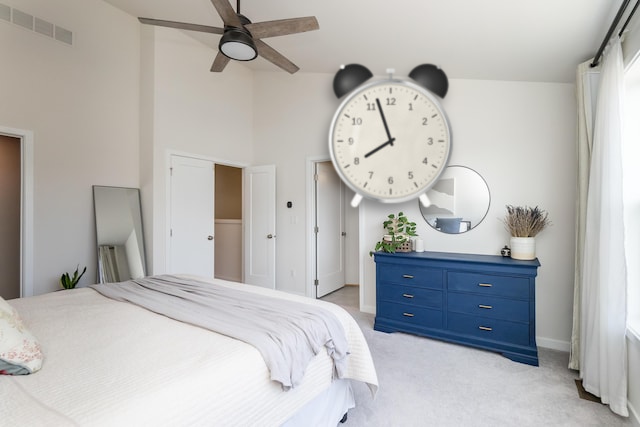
{"hour": 7, "minute": 57}
